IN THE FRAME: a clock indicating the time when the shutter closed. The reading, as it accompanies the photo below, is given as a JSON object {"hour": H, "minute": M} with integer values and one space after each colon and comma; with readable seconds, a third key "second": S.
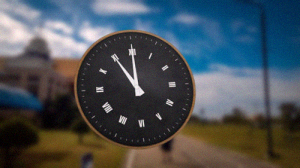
{"hour": 11, "minute": 0}
